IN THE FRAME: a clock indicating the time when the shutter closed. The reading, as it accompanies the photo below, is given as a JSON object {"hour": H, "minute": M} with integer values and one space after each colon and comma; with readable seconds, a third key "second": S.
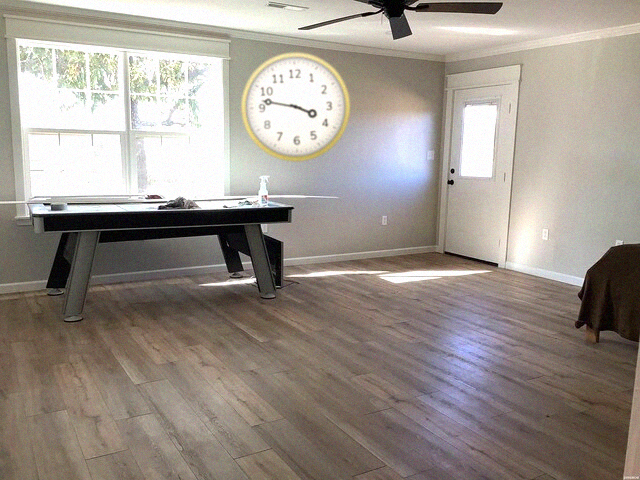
{"hour": 3, "minute": 47}
